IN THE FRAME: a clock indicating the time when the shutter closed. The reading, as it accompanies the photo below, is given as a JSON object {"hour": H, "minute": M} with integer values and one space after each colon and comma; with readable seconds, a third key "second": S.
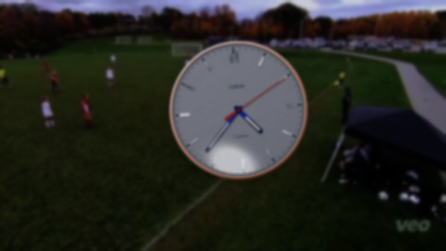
{"hour": 4, "minute": 37, "second": 10}
